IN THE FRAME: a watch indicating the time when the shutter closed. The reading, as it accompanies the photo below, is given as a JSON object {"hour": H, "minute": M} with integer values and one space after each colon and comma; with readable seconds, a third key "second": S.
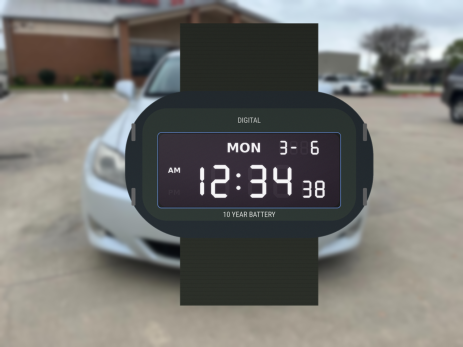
{"hour": 12, "minute": 34, "second": 38}
